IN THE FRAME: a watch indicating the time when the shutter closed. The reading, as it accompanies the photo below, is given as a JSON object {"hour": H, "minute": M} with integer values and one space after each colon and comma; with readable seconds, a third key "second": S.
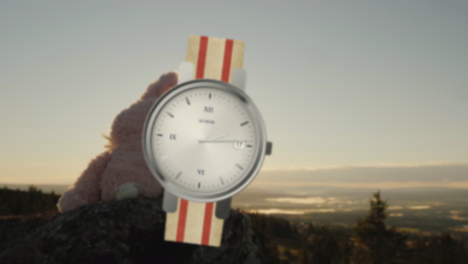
{"hour": 2, "minute": 14}
